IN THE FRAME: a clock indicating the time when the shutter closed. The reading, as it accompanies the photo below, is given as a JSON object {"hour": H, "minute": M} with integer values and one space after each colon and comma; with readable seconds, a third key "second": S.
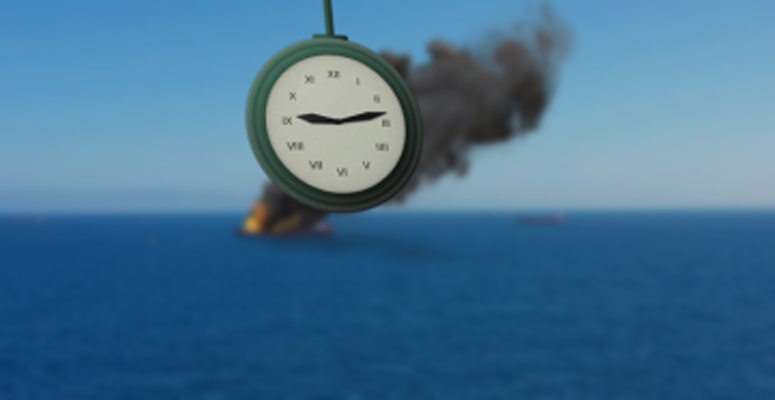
{"hour": 9, "minute": 13}
